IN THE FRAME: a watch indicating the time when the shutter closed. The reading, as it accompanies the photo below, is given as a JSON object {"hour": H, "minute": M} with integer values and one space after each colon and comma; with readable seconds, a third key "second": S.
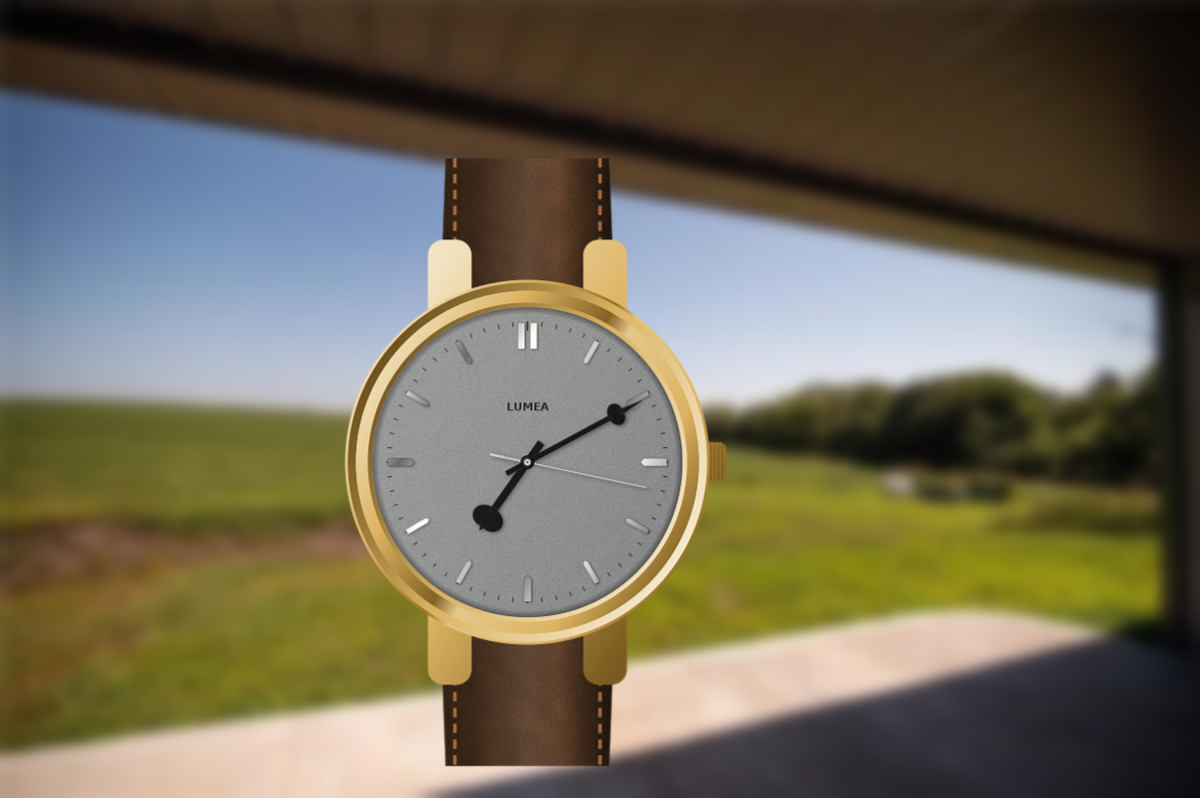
{"hour": 7, "minute": 10, "second": 17}
